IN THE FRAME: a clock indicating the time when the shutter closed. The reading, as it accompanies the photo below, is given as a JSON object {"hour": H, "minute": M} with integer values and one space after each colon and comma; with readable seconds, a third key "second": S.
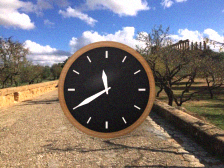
{"hour": 11, "minute": 40}
